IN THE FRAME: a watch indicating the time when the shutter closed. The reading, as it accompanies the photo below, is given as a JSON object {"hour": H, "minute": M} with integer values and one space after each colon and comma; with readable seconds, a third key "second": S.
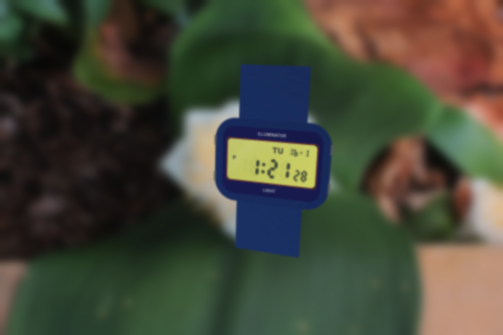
{"hour": 1, "minute": 21, "second": 28}
